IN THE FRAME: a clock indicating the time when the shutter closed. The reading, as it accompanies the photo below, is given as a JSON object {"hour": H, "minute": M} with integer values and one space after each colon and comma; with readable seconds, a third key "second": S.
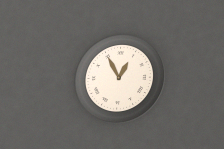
{"hour": 12, "minute": 55}
